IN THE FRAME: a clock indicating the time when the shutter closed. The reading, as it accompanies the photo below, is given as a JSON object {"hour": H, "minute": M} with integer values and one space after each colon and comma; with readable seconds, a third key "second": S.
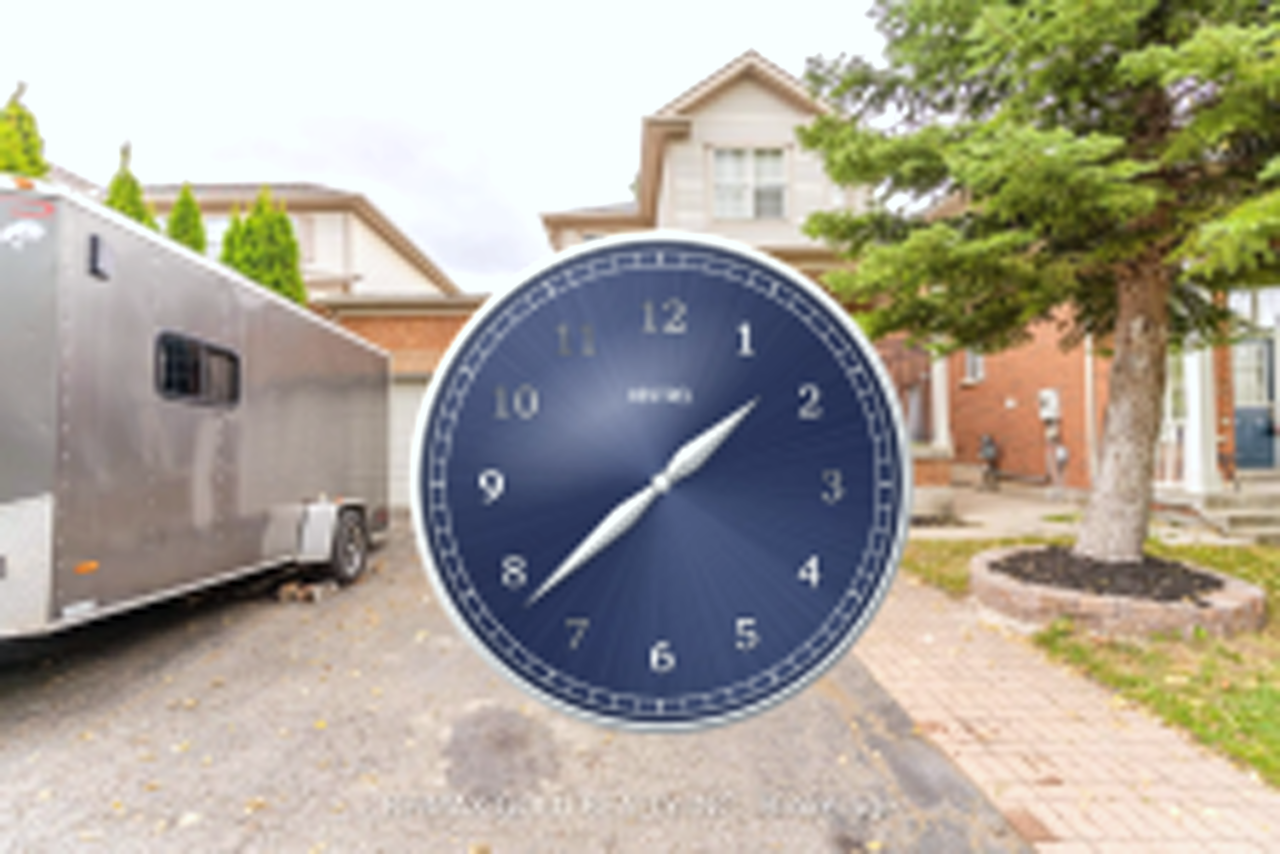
{"hour": 1, "minute": 38}
